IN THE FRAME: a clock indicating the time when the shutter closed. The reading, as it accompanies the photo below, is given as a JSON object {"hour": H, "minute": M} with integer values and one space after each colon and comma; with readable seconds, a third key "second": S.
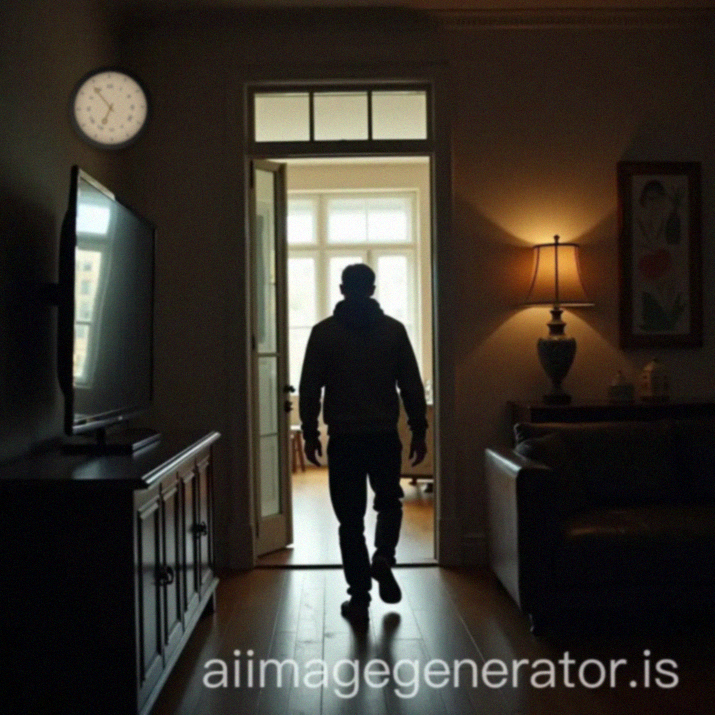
{"hour": 6, "minute": 54}
